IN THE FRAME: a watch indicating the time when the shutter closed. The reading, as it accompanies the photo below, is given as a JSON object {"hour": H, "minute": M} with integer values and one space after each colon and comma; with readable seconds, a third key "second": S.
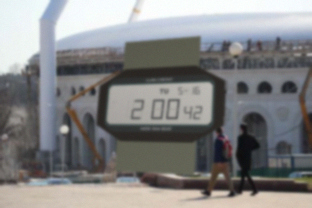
{"hour": 2, "minute": 0, "second": 42}
